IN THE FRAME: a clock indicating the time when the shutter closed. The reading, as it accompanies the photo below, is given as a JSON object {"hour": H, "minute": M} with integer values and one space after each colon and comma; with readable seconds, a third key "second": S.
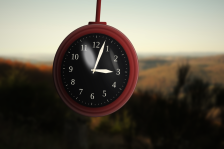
{"hour": 3, "minute": 3}
